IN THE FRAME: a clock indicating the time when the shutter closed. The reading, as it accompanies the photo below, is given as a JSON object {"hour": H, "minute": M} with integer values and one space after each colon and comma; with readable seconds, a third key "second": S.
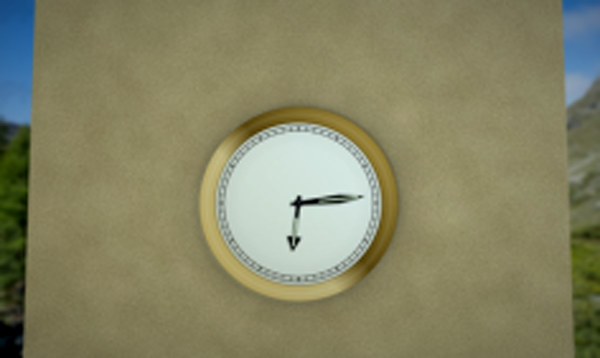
{"hour": 6, "minute": 14}
